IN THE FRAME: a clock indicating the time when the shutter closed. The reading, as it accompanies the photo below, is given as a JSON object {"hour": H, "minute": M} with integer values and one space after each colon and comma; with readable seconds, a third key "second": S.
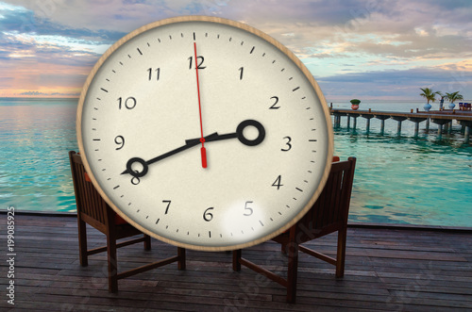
{"hour": 2, "minute": 41, "second": 0}
